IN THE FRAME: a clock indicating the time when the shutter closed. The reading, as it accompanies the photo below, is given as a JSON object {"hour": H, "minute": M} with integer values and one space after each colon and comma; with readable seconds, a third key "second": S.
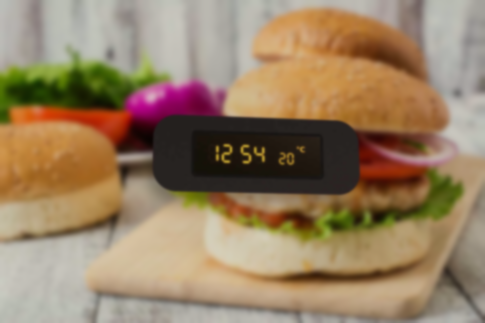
{"hour": 12, "minute": 54}
